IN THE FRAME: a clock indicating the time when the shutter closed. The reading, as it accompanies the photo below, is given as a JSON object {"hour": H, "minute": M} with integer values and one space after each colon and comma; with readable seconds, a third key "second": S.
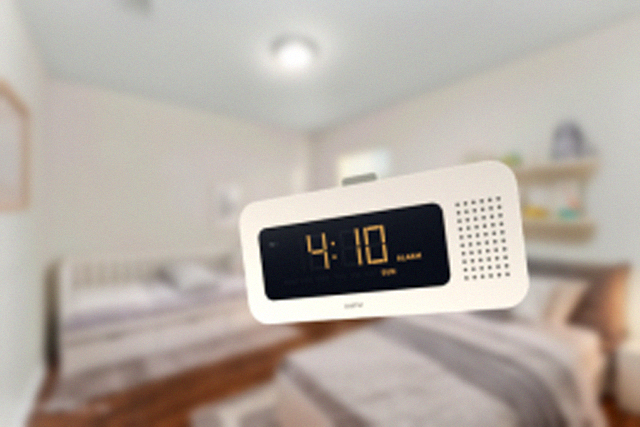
{"hour": 4, "minute": 10}
